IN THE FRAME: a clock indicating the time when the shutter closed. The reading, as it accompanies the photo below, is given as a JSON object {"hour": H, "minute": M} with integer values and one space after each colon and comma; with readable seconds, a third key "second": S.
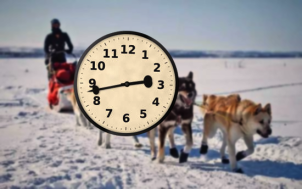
{"hour": 2, "minute": 43}
